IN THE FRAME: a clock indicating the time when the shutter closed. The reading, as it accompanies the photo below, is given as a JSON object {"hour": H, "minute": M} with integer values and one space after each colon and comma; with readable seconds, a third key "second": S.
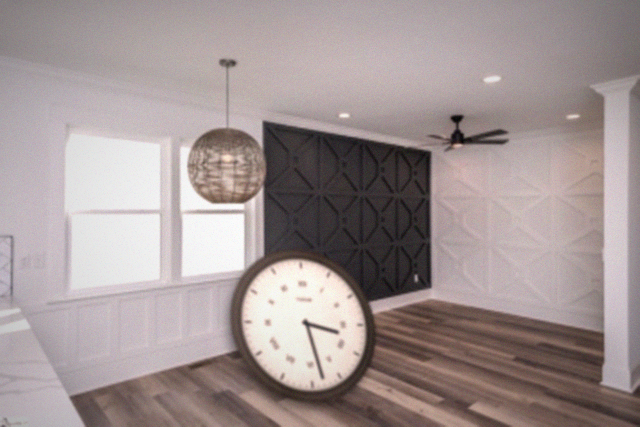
{"hour": 3, "minute": 28}
